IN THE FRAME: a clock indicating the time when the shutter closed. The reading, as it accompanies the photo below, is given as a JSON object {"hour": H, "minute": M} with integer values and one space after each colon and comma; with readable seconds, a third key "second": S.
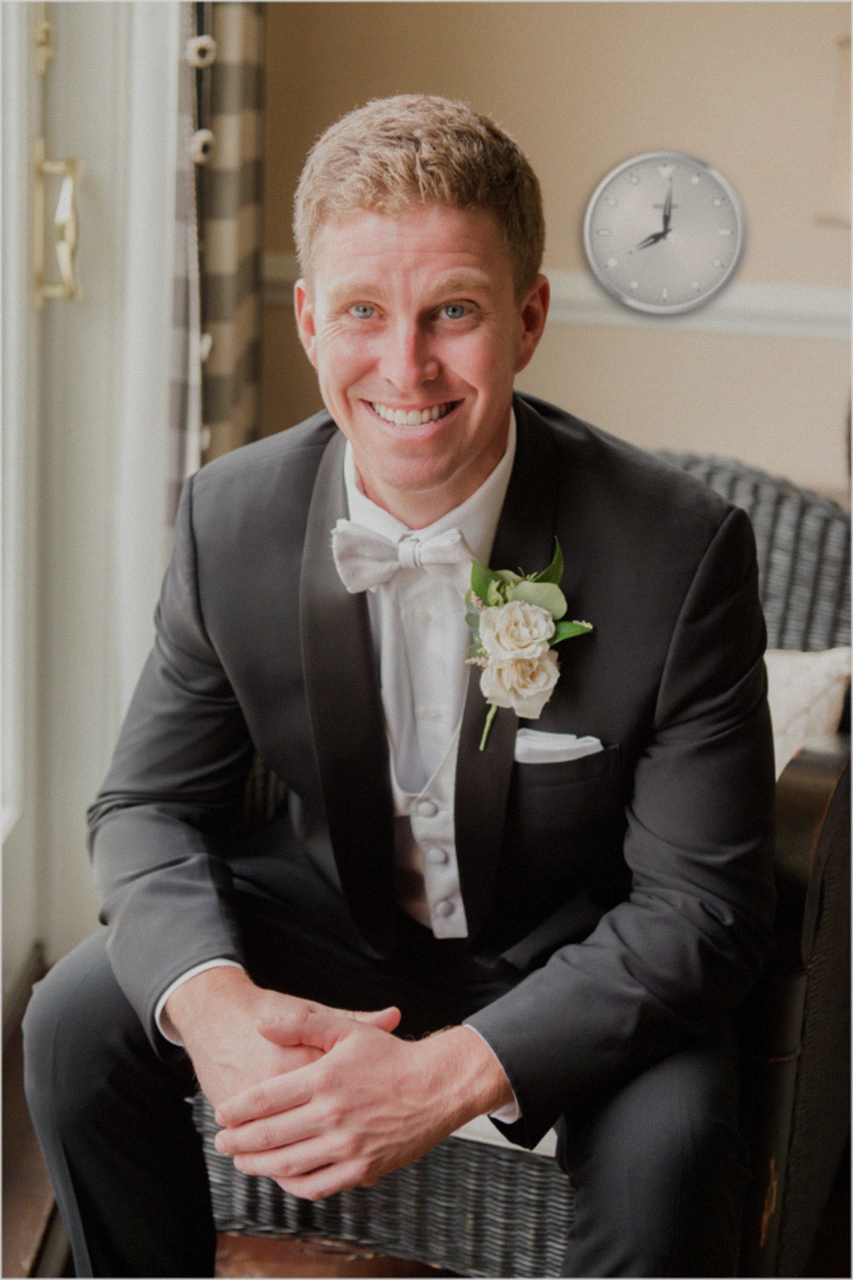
{"hour": 8, "minute": 1}
